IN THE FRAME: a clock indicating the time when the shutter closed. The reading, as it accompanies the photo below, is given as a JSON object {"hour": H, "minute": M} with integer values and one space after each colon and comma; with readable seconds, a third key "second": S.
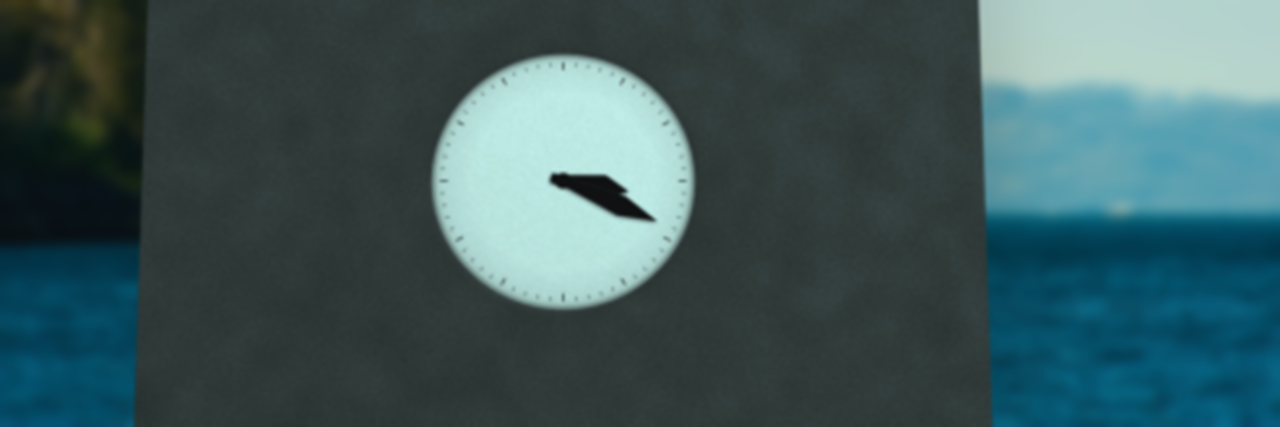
{"hour": 3, "minute": 19}
